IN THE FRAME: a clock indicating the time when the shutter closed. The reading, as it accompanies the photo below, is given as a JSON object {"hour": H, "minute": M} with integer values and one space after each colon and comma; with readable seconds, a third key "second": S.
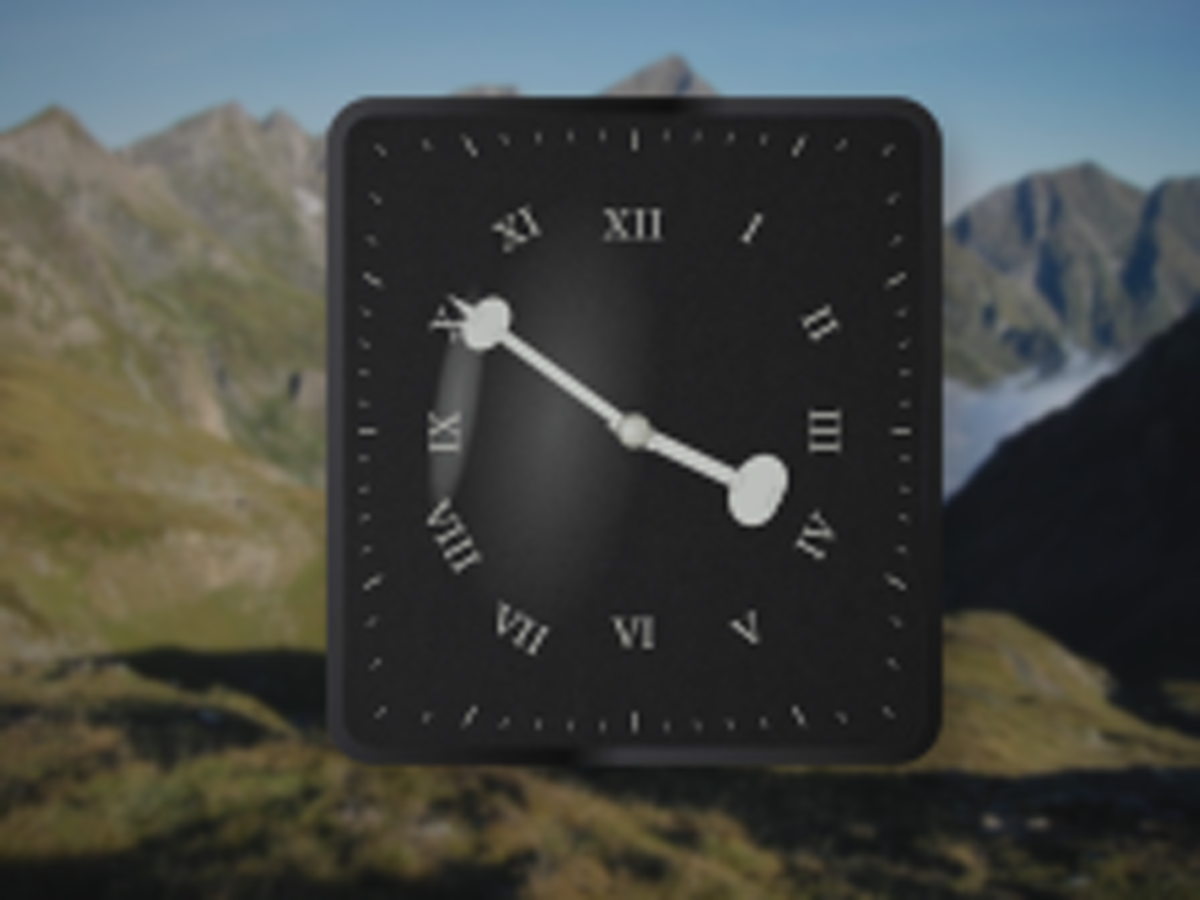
{"hour": 3, "minute": 51}
